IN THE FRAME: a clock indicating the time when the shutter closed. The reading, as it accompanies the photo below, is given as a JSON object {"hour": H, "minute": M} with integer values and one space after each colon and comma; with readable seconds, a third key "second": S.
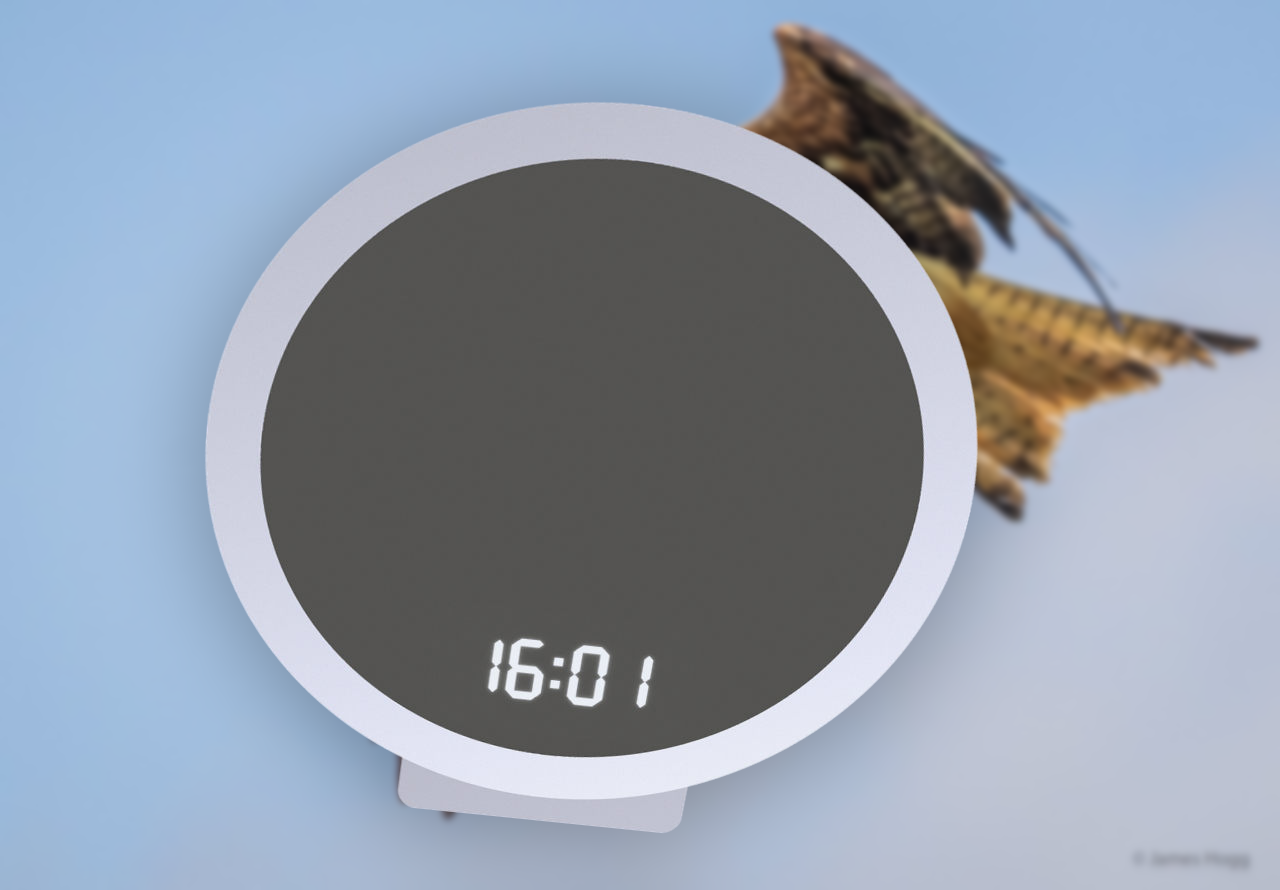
{"hour": 16, "minute": 1}
